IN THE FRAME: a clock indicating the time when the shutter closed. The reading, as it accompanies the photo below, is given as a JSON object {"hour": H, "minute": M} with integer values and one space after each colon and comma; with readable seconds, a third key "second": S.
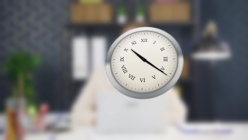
{"hour": 10, "minute": 21}
